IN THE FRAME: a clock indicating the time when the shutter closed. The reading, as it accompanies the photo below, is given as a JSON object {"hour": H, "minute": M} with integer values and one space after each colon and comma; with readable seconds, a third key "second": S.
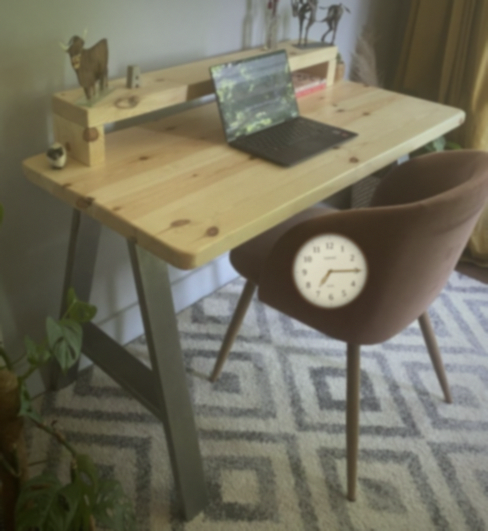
{"hour": 7, "minute": 15}
